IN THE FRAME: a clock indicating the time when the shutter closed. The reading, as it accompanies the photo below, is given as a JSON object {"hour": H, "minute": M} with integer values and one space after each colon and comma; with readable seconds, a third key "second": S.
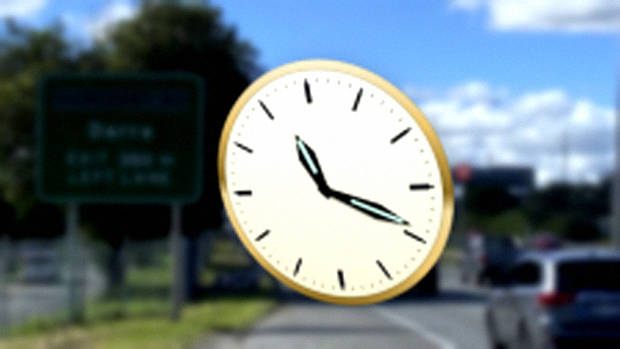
{"hour": 11, "minute": 19}
